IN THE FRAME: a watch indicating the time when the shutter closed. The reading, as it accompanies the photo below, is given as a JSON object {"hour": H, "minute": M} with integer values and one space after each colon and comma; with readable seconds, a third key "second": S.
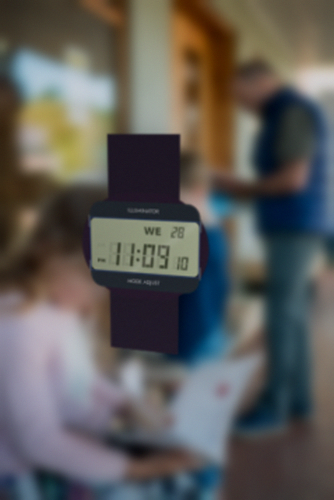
{"hour": 11, "minute": 9, "second": 10}
